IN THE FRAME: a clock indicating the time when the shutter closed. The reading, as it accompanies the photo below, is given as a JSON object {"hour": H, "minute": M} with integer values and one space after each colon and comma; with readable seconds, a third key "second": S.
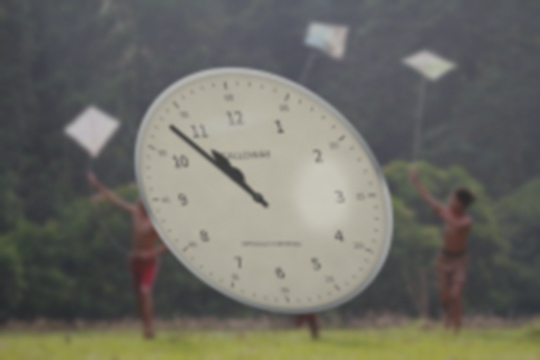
{"hour": 10, "minute": 53}
